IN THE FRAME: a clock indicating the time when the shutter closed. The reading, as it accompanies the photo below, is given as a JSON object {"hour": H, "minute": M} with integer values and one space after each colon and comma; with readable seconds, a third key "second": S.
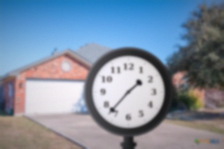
{"hour": 1, "minute": 37}
